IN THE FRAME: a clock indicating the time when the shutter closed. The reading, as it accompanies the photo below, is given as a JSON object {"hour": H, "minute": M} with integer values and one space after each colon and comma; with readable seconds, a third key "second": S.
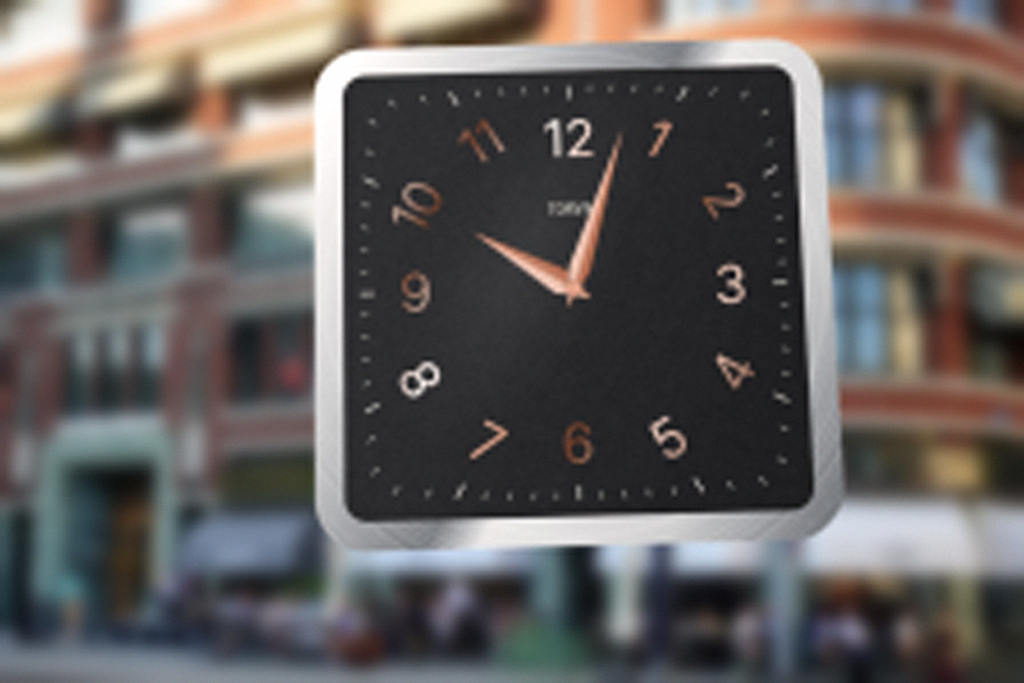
{"hour": 10, "minute": 3}
